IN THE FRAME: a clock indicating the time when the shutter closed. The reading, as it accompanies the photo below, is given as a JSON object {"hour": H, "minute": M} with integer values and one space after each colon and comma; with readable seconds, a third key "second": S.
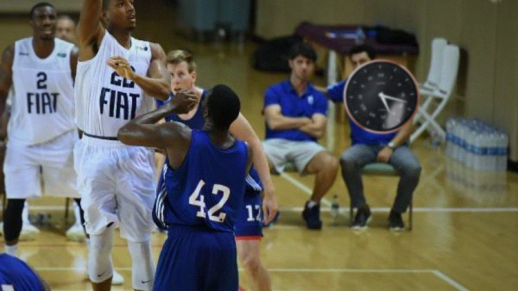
{"hour": 5, "minute": 18}
